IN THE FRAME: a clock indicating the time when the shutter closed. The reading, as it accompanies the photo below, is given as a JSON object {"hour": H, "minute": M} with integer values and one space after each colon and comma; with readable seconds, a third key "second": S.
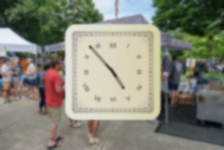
{"hour": 4, "minute": 53}
